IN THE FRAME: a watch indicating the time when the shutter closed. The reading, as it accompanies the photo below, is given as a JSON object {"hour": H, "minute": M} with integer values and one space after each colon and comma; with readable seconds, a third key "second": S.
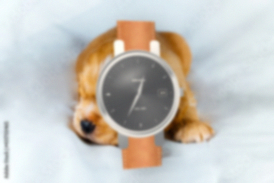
{"hour": 12, "minute": 35}
